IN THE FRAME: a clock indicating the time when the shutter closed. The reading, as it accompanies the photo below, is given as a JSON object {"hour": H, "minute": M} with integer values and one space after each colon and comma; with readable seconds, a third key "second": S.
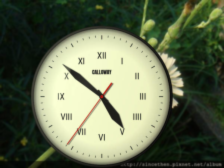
{"hour": 4, "minute": 51, "second": 36}
